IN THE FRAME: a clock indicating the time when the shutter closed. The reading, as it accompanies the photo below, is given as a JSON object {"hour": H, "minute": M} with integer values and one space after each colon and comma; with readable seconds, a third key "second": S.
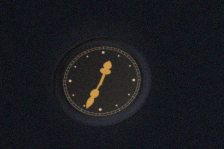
{"hour": 12, "minute": 34}
